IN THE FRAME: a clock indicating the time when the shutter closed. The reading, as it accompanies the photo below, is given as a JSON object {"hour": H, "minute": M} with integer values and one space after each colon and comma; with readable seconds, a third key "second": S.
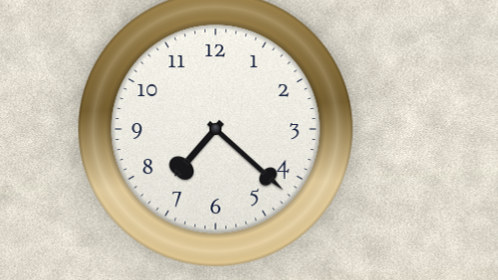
{"hour": 7, "minute": 22}
